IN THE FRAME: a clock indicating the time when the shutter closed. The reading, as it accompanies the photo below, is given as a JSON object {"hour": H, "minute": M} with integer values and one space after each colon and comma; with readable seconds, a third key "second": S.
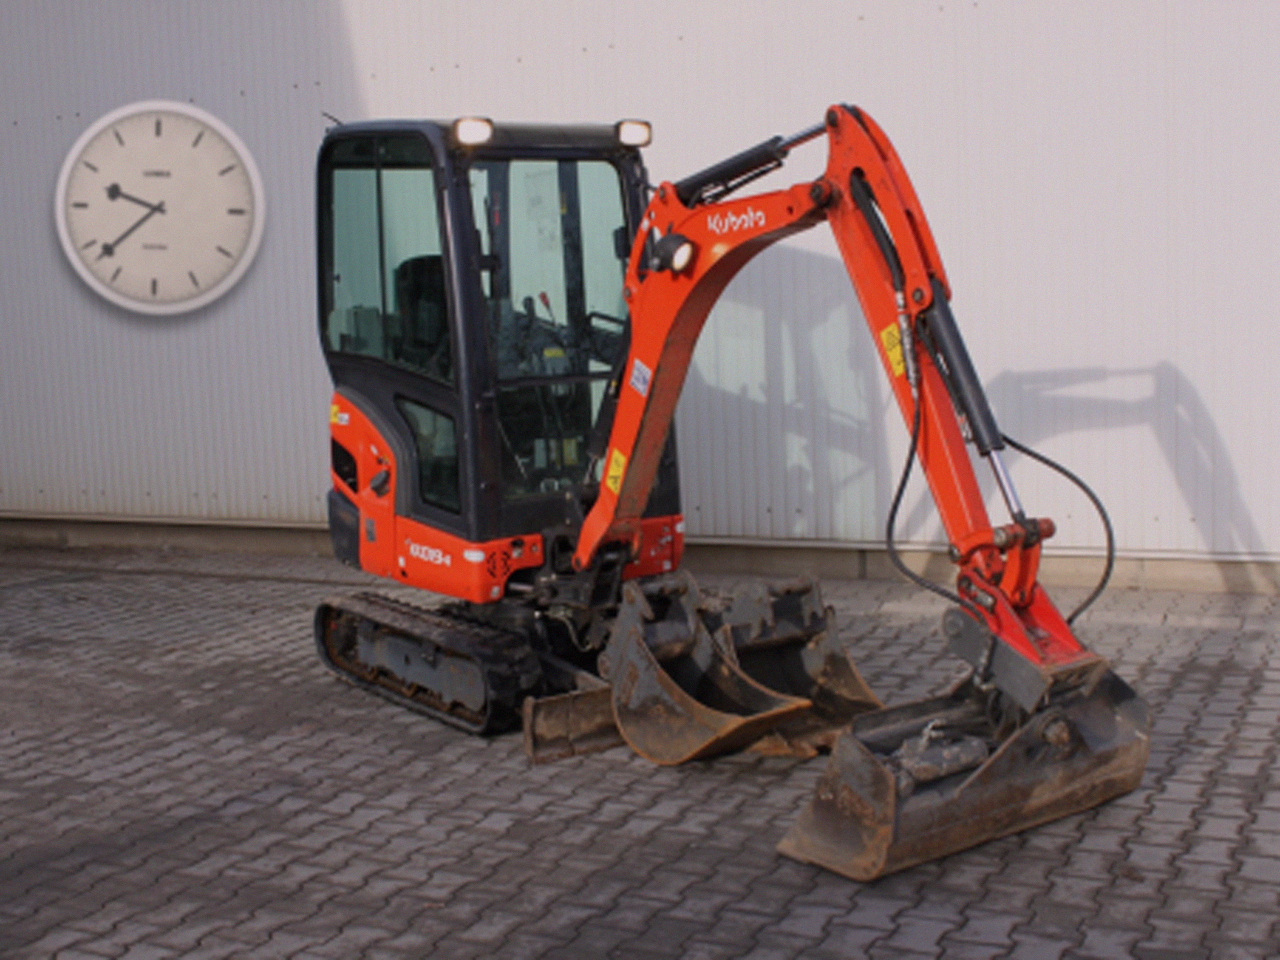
{"hour": 9, "minute": 38}
